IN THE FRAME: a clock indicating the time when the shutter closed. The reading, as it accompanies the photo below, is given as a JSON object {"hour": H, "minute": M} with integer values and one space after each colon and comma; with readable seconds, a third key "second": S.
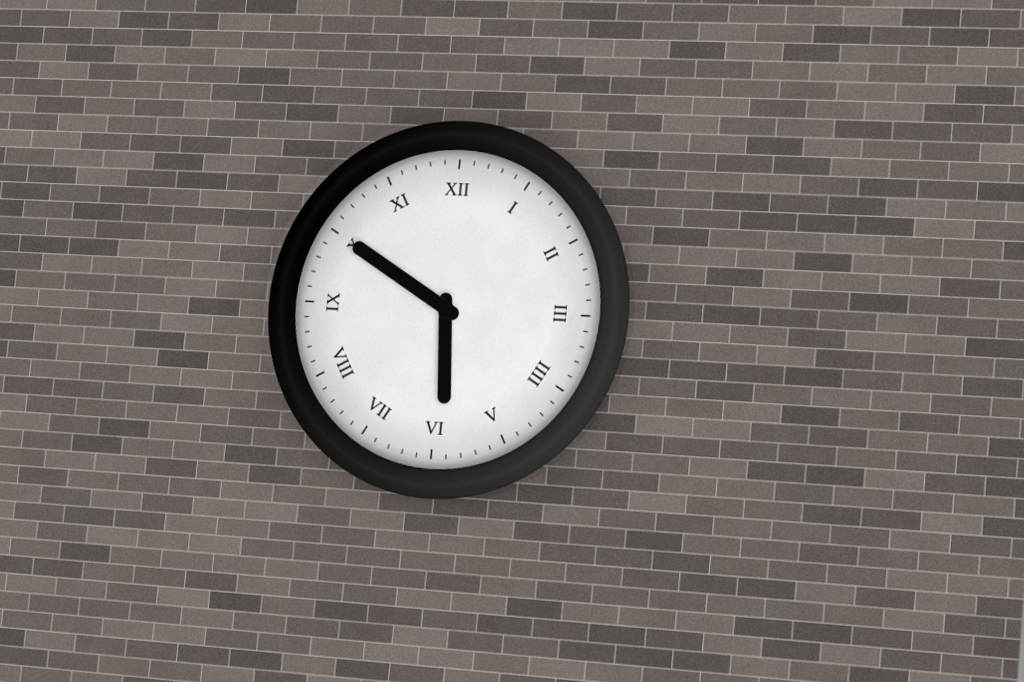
{"hour": 5, "minute": 50}
